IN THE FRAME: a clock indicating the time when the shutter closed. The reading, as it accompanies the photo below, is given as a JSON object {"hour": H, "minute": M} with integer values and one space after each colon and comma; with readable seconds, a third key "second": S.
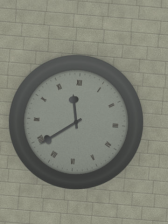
{"hour": 11, "minute": 39}
